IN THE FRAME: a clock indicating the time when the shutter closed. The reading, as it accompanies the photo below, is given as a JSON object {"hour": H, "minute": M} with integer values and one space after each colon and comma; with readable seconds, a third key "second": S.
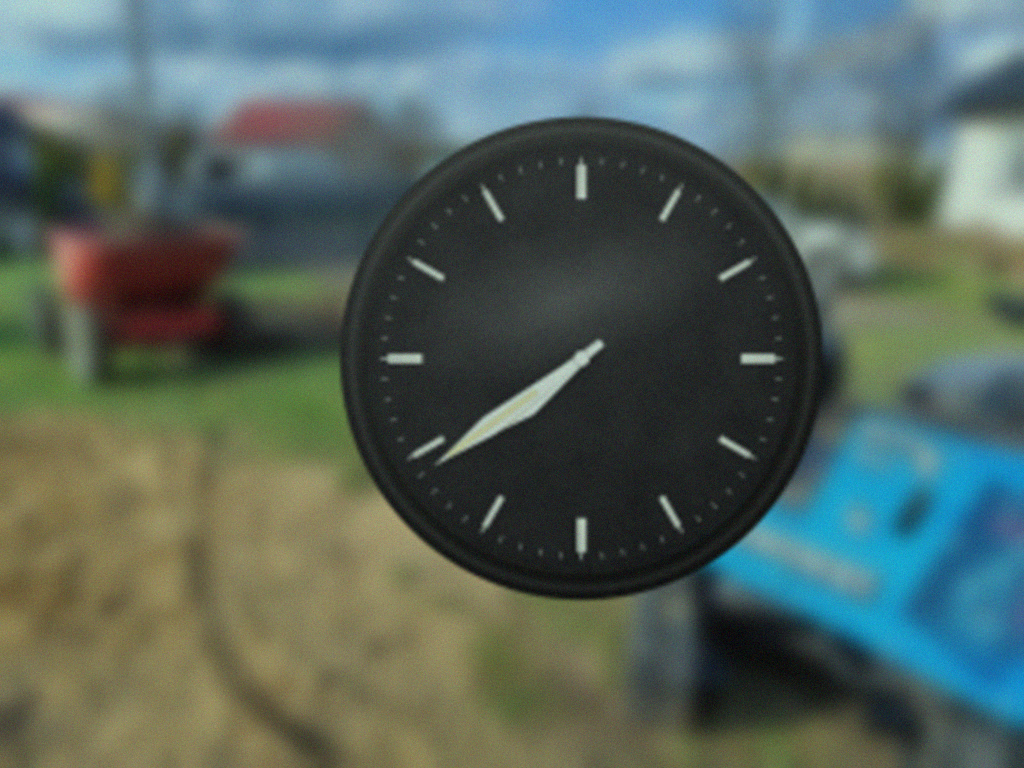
{"hour": 7, "minute": 39}
